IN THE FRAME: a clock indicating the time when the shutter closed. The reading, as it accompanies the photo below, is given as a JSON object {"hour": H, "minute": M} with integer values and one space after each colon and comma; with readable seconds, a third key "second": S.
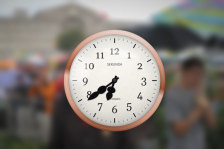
{"hour": 6, "minute": 39}
